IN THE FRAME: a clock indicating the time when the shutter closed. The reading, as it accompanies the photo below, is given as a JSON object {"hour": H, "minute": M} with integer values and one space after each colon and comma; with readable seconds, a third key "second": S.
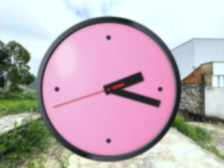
{"hour": 2, "minute": 17, "second": 42}
